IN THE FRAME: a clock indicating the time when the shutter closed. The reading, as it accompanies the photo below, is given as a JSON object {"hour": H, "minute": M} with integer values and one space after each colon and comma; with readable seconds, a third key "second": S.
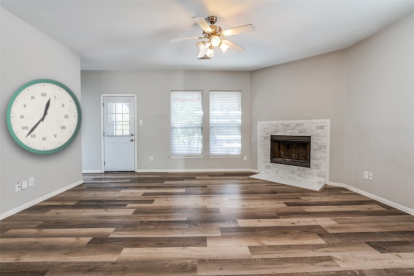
{"hour": 12, "minute": 37}
